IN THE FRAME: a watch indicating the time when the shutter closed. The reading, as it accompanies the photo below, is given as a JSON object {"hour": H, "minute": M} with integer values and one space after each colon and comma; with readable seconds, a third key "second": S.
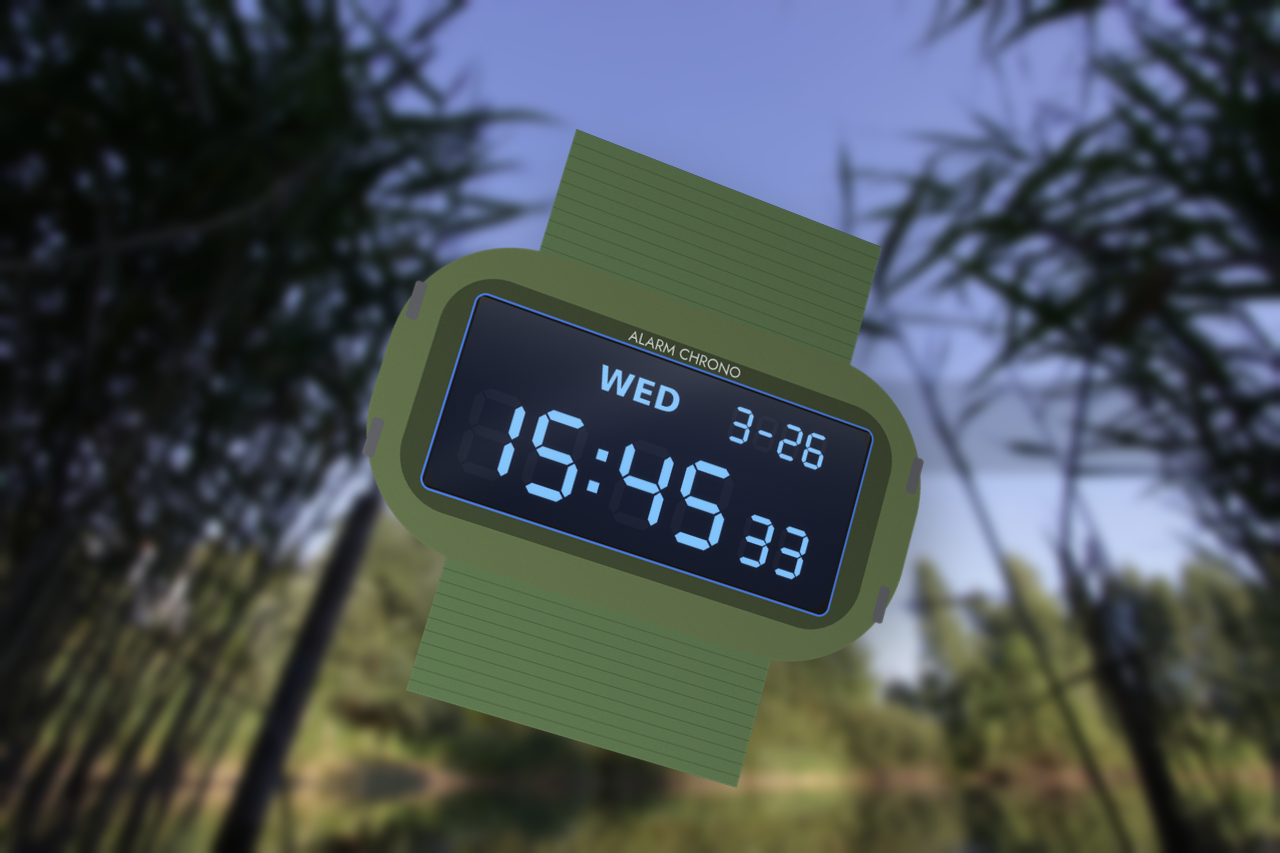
{"hour": 15, "minute": 45, "second": 33}
